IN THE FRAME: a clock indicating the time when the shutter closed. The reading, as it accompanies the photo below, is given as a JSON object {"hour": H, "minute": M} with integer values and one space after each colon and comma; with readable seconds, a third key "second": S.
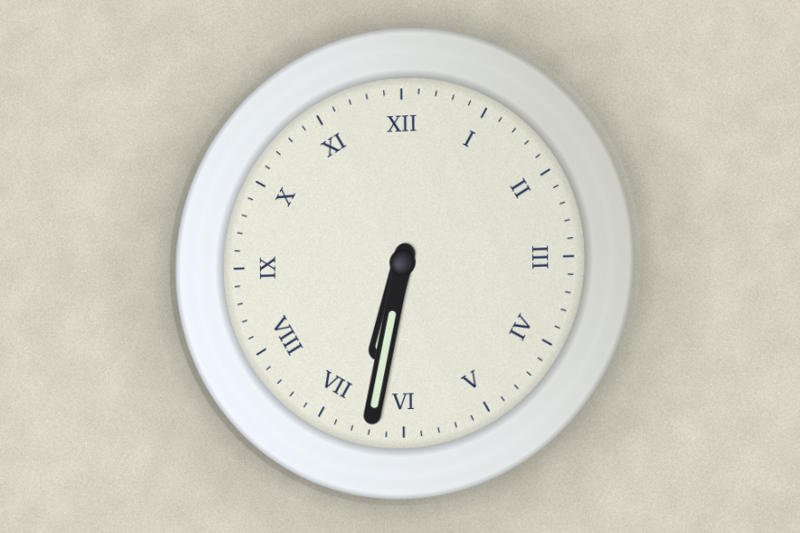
{"hour": 6, "minute": 32}
